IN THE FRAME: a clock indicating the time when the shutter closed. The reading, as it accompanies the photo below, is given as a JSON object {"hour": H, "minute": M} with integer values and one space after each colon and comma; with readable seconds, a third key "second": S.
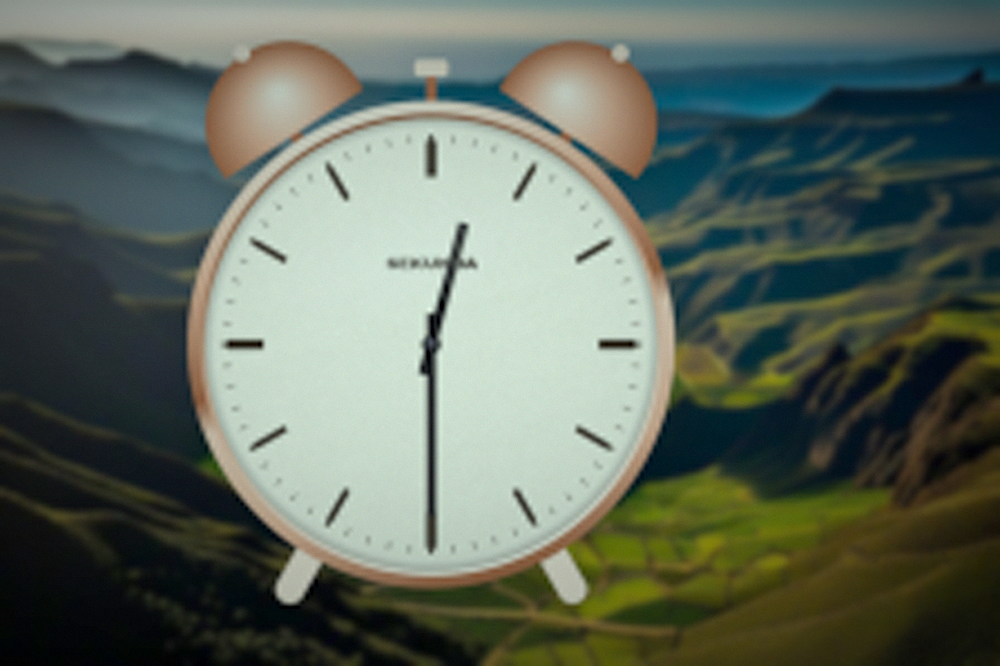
{"hour": 12, "minute": 30}
